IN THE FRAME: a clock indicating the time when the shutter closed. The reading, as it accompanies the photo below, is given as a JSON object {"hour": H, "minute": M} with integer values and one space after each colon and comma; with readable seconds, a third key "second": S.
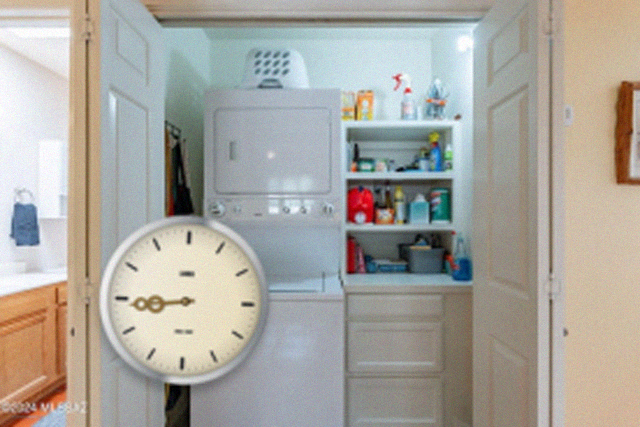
{"hour": 8, "minute": 44}
